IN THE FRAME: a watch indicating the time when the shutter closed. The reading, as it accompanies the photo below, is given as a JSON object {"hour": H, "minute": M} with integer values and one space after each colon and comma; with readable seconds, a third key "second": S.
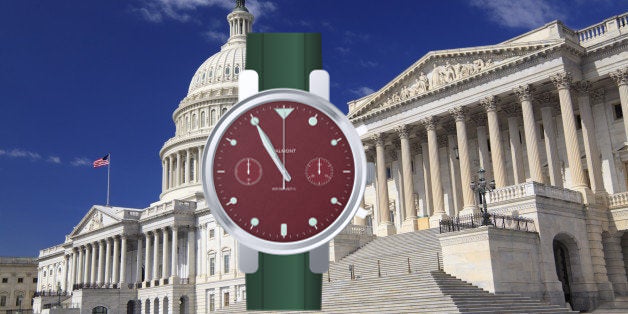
{"hour": 10, "minute": 55}
